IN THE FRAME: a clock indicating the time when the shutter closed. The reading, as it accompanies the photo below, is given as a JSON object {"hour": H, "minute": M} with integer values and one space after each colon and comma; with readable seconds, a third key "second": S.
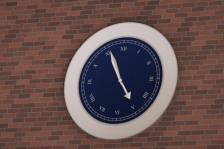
{"hour": 4, "minute": 56}
